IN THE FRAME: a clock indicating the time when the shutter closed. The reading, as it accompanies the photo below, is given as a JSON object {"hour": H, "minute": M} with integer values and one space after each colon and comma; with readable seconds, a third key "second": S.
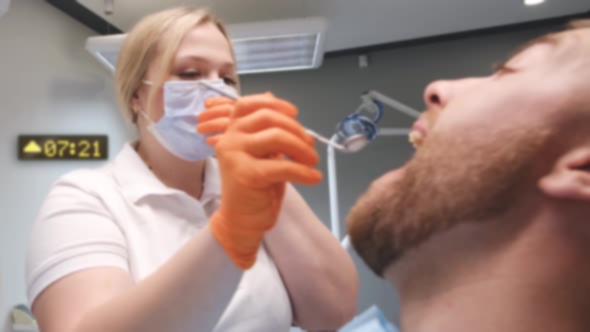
{"hour": 7, "minute": 21}
